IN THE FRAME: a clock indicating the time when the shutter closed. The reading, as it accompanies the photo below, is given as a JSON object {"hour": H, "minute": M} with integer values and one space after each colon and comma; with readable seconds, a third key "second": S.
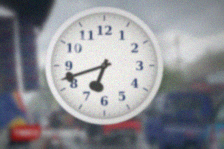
{"hour": 6, "minute": 42}
